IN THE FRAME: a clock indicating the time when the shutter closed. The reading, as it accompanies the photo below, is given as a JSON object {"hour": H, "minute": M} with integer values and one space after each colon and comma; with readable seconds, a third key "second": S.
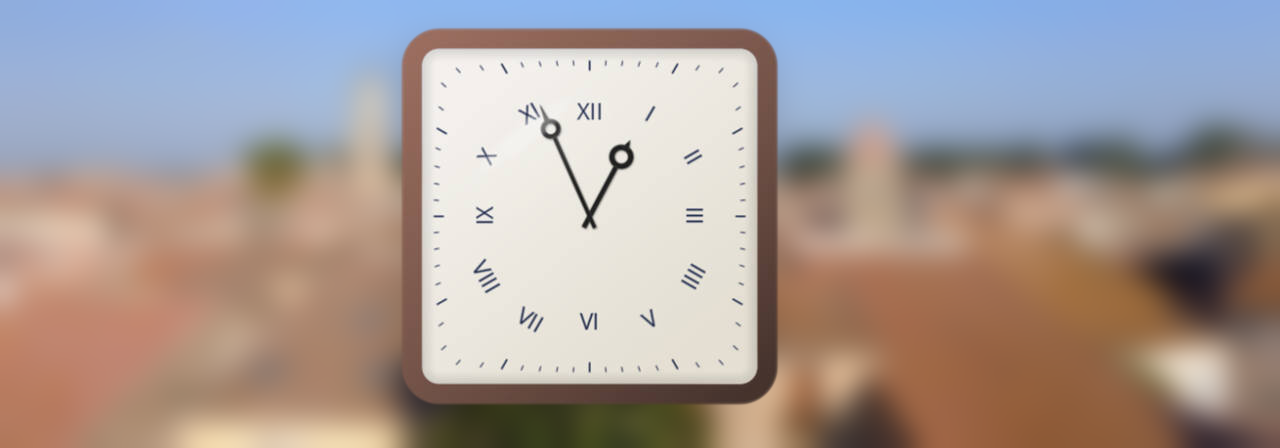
{"hour": 12, "minute": 56}
